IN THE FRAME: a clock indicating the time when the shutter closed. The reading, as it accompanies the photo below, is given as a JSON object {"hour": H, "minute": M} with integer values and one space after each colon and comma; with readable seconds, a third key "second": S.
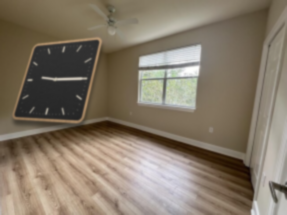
{"hour": 9, "minute": 15}
